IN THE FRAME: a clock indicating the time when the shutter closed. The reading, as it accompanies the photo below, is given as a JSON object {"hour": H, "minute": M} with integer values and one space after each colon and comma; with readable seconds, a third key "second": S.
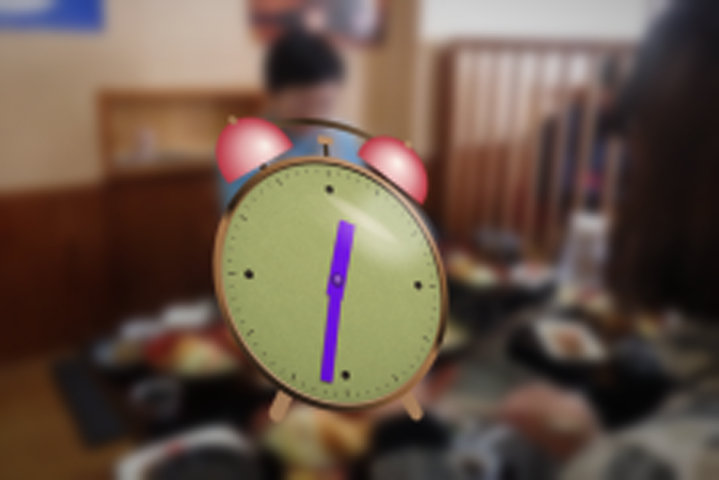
{"hour": 12, "minute": 32}
